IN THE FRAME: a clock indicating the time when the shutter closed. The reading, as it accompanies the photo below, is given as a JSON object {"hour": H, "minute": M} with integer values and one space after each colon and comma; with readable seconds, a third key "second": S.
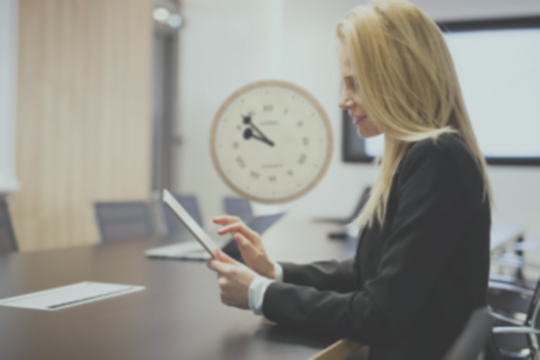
{"hour": 9, "minute": 53}
